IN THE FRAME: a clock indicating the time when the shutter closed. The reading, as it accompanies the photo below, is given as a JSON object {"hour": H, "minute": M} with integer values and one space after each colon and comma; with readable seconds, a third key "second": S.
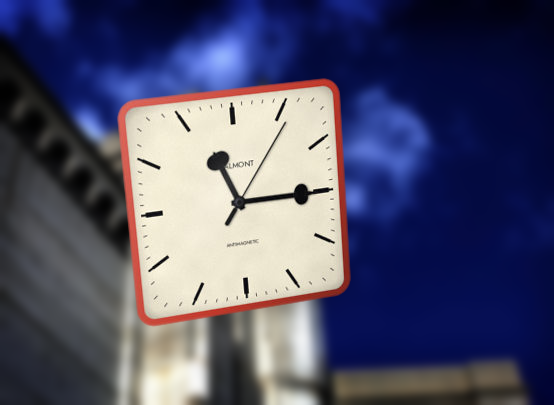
{"hour": 11, "minute": 15, "second": 6}
